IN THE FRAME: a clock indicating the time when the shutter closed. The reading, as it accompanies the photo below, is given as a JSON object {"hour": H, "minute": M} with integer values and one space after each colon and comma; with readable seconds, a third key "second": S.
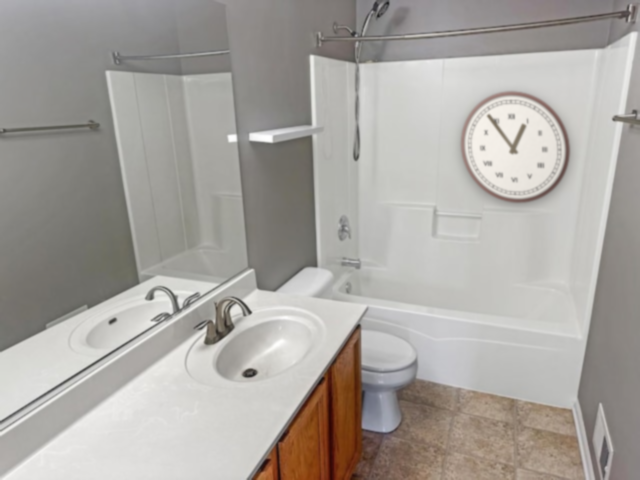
{"hour": 12, "minute": 54}
